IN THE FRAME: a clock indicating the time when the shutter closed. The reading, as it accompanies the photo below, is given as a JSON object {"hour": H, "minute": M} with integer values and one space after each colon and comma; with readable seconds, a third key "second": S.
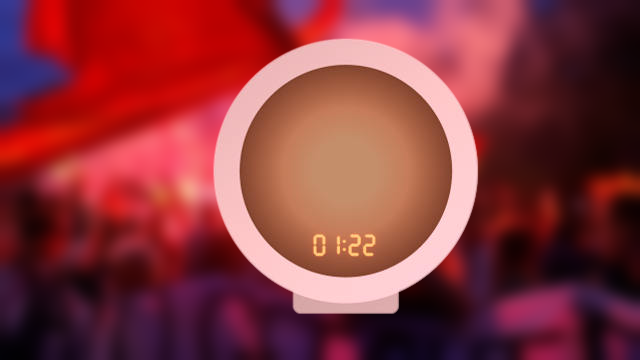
{"hour": 1, "minute": 22}
